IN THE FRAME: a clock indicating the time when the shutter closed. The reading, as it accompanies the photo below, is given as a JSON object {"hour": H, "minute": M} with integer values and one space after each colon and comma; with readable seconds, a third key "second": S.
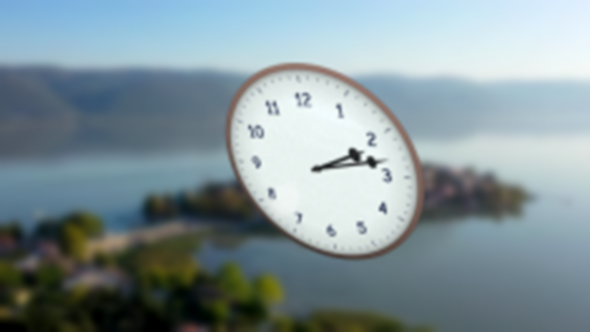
{"hour": 2, "minute": 13}
